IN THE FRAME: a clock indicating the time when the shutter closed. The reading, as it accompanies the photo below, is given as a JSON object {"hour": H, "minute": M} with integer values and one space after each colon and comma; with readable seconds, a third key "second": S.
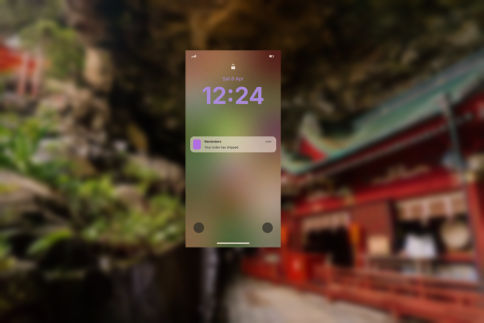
{"hour": 12, "minute": 24}
